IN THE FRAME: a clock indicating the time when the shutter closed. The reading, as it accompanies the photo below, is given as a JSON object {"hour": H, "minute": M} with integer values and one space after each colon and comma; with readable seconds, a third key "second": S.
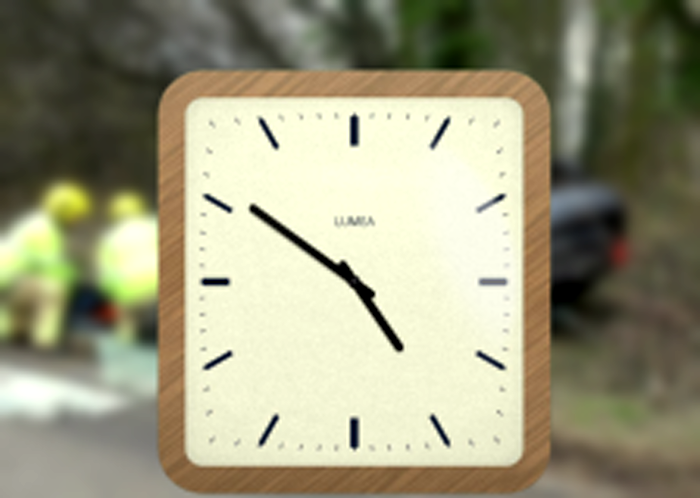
{"hour": 4, "minute": 51}
